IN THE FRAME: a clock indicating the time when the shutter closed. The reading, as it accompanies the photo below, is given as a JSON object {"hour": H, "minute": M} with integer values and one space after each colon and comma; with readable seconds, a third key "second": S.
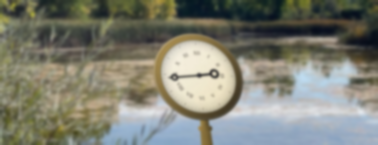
{"hour": 2, "minute": 44}
